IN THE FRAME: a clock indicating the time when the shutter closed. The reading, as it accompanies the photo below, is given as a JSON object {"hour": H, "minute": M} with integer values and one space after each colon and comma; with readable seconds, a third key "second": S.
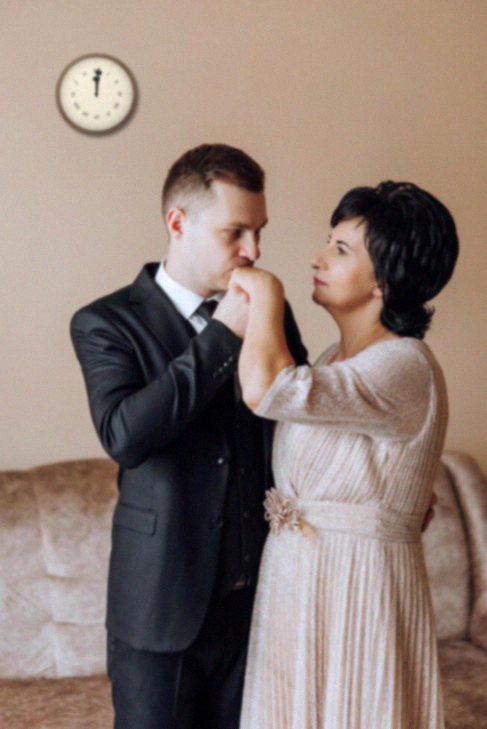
{"hour": 12, "minute": 1}
